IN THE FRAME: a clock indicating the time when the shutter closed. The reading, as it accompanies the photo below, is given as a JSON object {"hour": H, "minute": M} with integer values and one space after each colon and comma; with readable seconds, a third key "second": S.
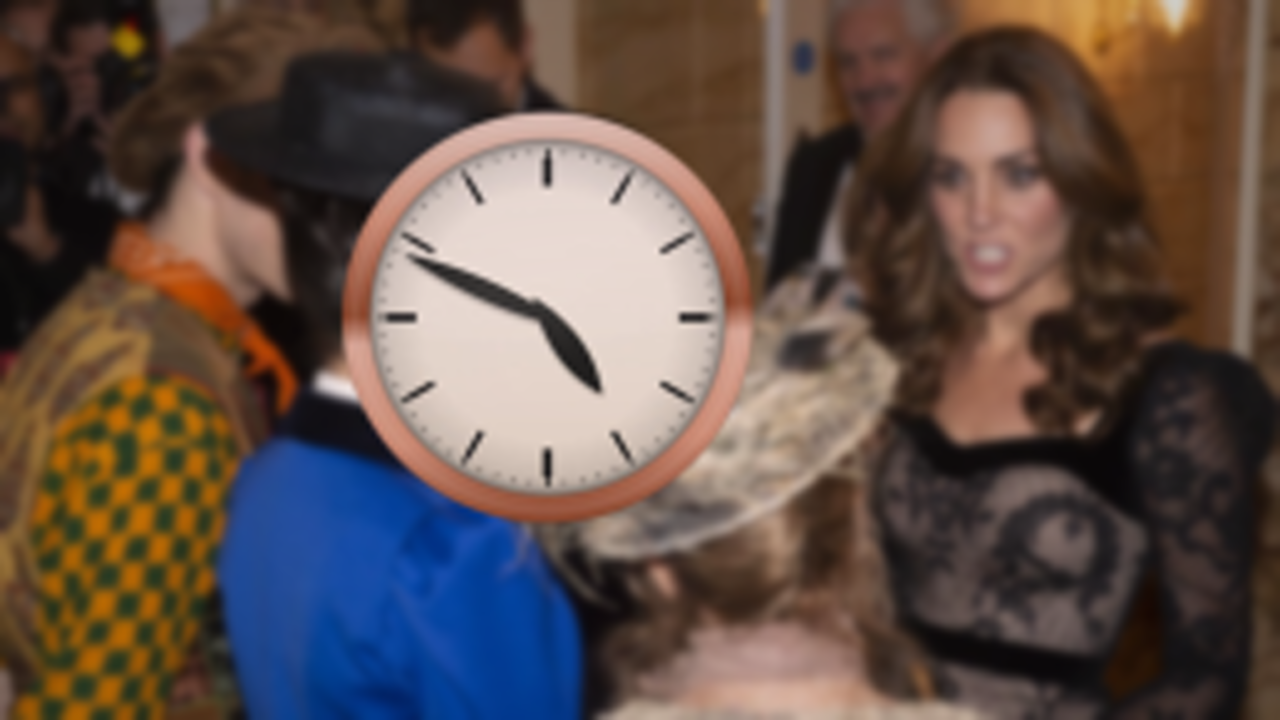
{"hour": 4, "minute": 49}
